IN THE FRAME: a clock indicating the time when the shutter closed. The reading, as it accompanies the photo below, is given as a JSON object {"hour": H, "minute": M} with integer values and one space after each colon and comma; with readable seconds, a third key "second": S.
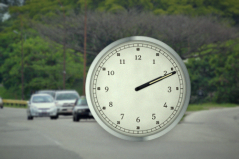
{"hour": 2, "minute": 11}
